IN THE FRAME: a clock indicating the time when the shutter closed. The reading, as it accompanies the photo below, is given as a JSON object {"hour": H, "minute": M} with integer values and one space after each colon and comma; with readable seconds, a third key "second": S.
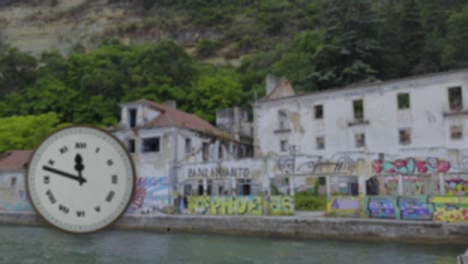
{"hour": 11, "minute": 48}
